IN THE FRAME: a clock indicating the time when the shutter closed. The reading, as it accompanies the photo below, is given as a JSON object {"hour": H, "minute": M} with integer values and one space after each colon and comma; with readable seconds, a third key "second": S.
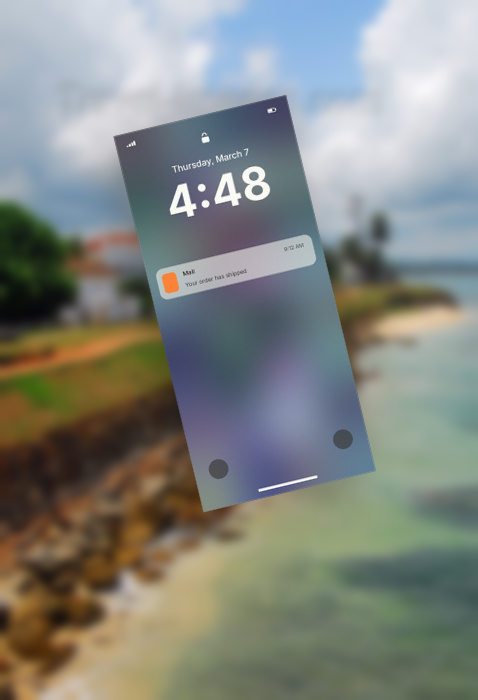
{"hour": 4, "minute": 48}
